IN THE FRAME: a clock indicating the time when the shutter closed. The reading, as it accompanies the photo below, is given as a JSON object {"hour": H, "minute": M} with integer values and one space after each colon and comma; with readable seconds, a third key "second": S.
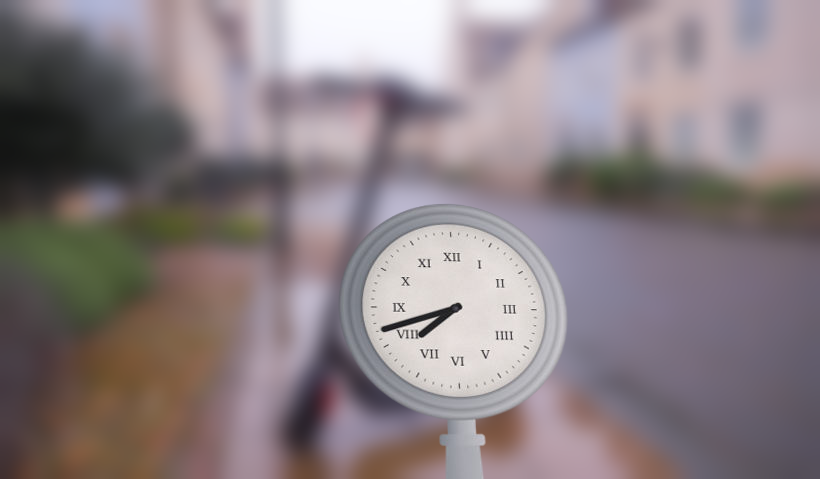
{"hour": 7, "minute": 42}
